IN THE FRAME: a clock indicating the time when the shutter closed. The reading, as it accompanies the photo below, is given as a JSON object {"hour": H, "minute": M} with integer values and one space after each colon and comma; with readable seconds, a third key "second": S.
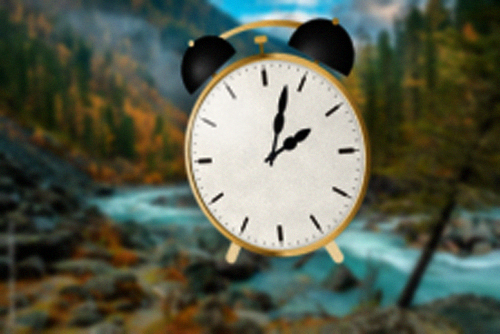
{"hour": 2, "minute": 3}
